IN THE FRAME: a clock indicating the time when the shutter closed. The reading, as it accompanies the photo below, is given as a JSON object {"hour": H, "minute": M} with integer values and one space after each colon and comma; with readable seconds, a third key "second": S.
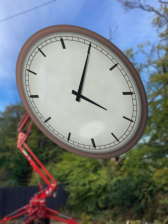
{"hour": 4, "minute": 5}
